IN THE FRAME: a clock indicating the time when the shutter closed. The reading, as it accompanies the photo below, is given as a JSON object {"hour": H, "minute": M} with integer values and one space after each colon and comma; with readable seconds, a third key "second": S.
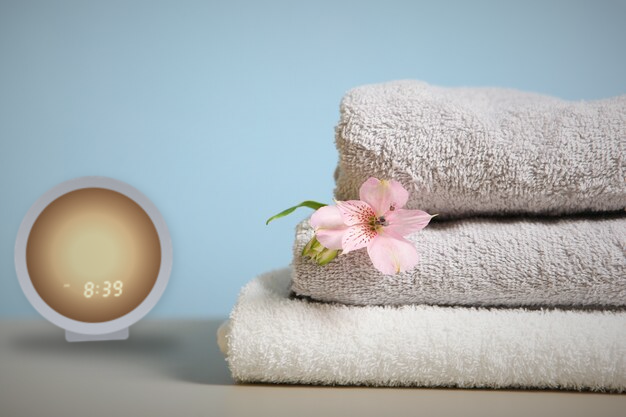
{"hour": 8, "minute": 39}
